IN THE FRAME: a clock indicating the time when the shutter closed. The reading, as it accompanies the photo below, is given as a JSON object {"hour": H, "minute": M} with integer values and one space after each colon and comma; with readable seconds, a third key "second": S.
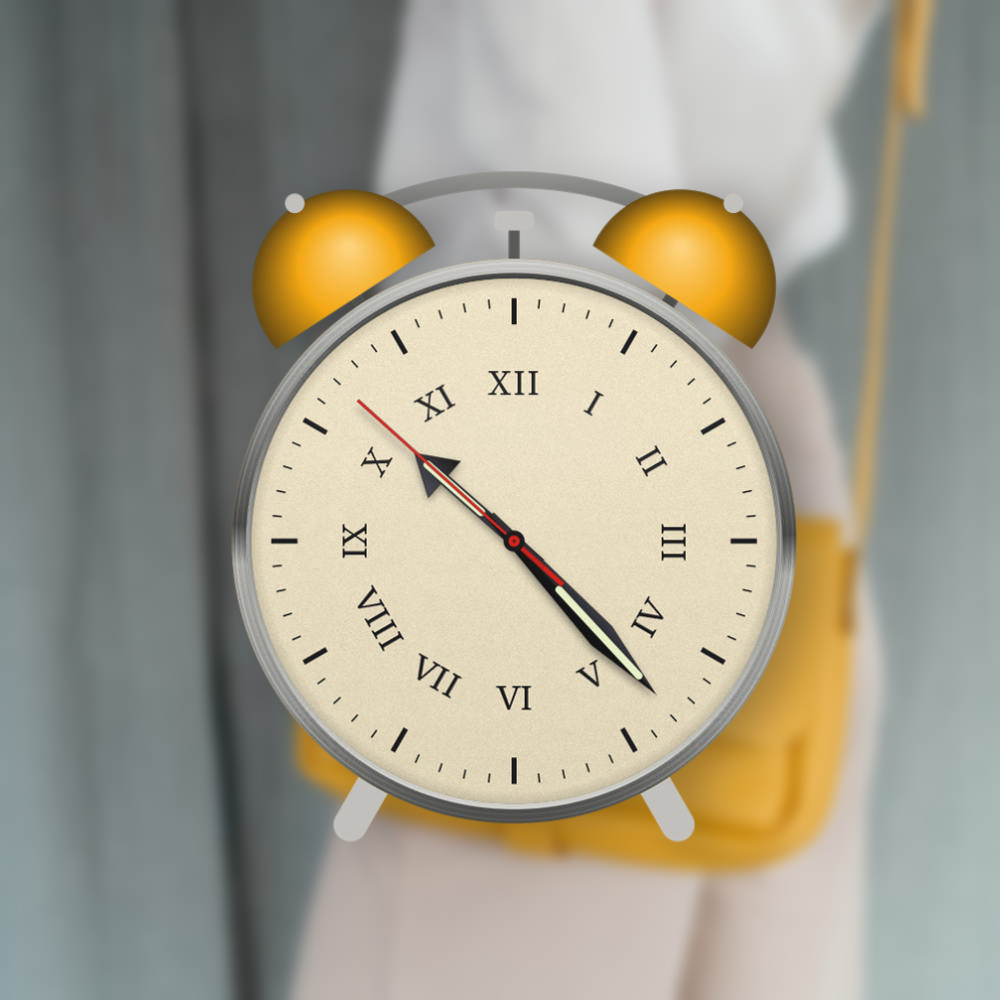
{"hour": 10, "minute": 22, "second": 52}
